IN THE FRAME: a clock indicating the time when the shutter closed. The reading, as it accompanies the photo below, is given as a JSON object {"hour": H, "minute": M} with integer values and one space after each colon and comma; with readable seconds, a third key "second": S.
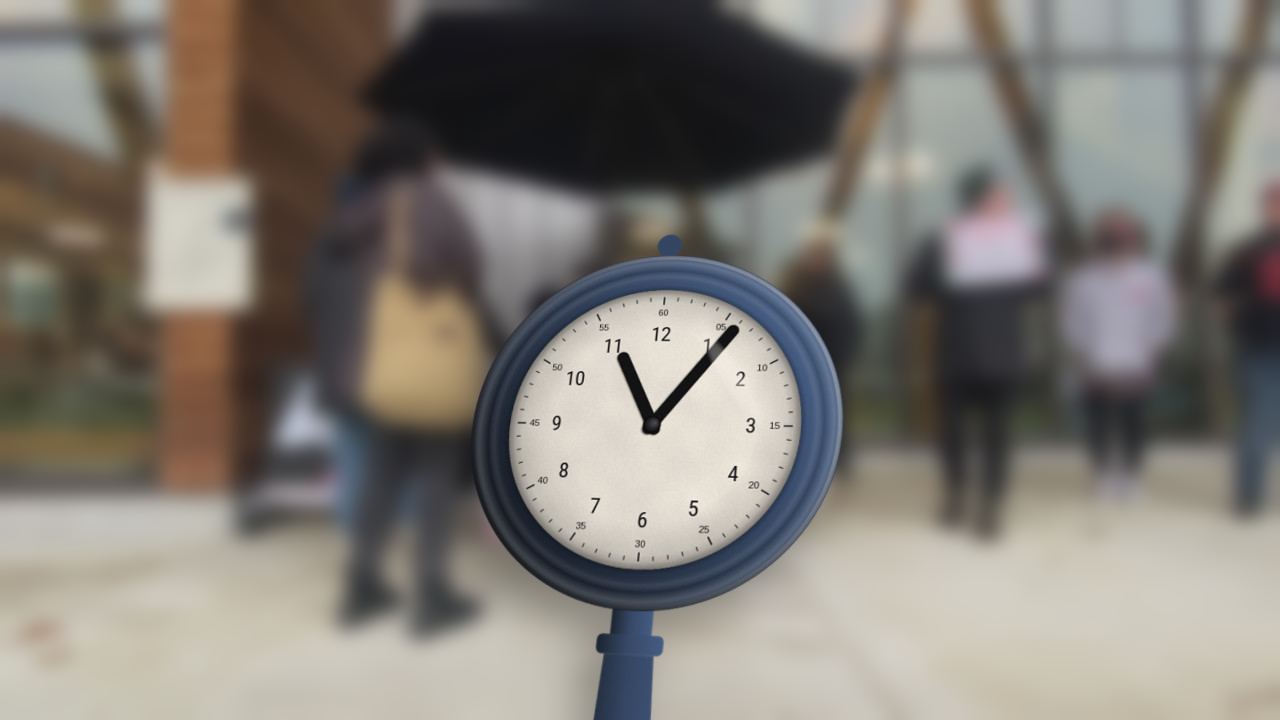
{"hour": 11, "minute": 6}
